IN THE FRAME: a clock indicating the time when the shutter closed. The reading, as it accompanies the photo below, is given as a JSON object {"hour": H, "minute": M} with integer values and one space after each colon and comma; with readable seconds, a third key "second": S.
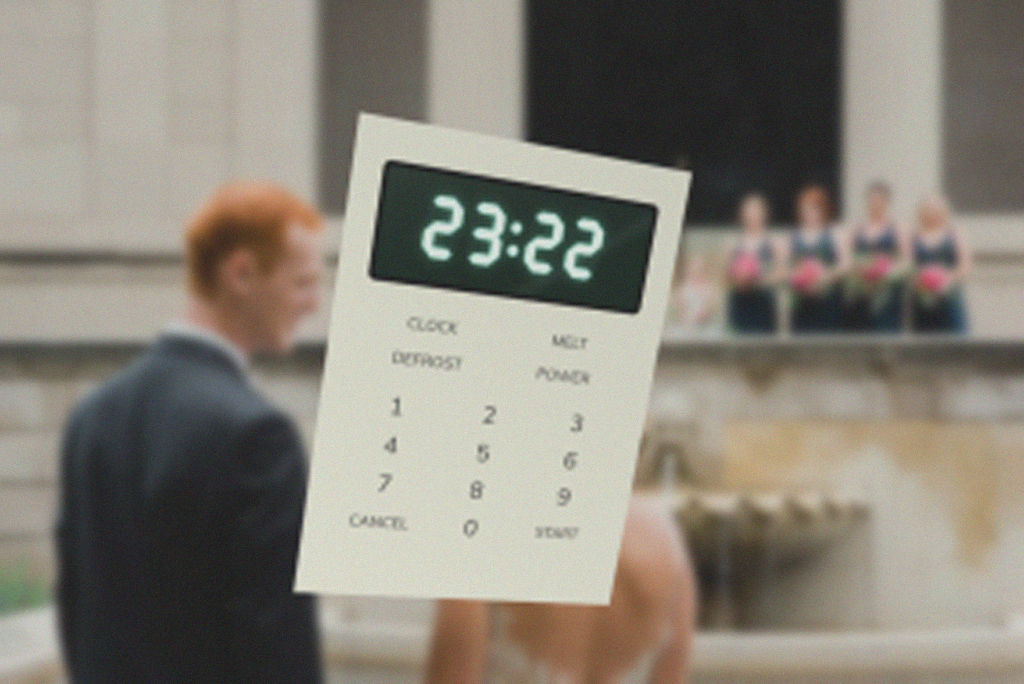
{"hour": 23, "minute": 22}
